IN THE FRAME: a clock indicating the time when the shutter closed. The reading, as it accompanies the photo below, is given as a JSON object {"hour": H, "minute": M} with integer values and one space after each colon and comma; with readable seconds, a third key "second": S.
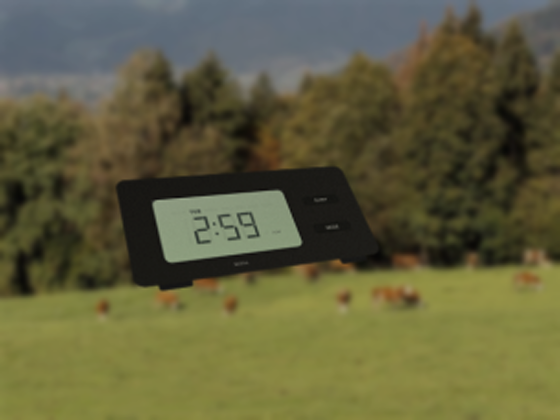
{"hour": 2, "minute": 59}
